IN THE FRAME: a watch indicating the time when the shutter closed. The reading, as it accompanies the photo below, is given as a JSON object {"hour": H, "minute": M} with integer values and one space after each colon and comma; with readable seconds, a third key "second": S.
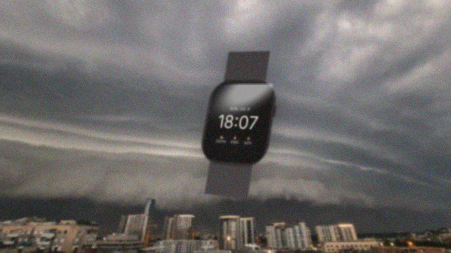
{"hour": 18, "minute": 7}
